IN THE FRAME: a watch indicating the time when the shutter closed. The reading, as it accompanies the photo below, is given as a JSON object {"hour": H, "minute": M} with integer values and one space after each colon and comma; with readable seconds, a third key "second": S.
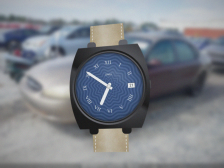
{"hour": 6, "minute": 51}
